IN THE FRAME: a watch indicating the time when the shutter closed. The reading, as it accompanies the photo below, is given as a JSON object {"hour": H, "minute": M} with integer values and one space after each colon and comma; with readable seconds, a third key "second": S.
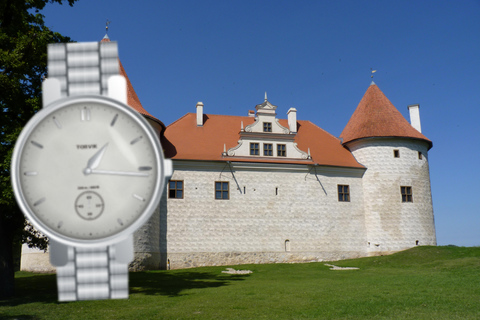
{"hour": 1, "minute": 16}
